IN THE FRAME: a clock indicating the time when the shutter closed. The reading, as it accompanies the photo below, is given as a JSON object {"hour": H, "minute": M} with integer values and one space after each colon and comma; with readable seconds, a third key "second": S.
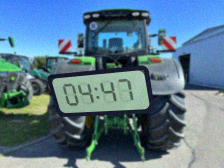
{"hour": 4, "minute": 47}
